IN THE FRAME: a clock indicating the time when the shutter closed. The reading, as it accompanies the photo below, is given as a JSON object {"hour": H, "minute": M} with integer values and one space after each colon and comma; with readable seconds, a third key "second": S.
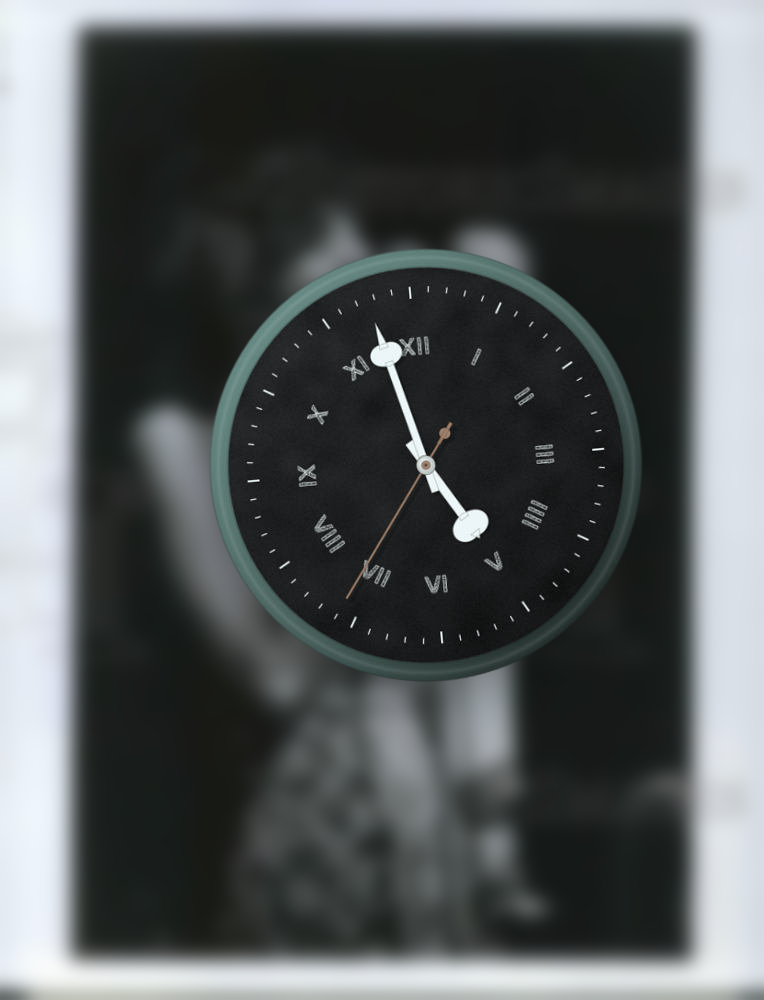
{"hour": 4, "minute": 57, "second": 36}
